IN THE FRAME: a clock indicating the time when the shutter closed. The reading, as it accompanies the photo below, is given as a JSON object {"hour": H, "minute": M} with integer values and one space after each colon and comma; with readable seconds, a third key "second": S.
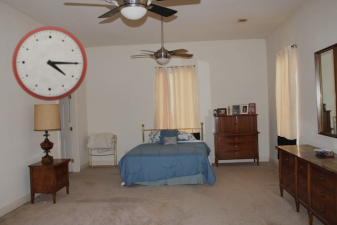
{"hour": 4, "minute": 15}
